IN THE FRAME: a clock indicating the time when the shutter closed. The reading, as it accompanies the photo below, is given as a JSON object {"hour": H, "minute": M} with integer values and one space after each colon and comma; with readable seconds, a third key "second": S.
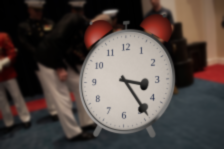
{"hour": 3, "minute": 24}
